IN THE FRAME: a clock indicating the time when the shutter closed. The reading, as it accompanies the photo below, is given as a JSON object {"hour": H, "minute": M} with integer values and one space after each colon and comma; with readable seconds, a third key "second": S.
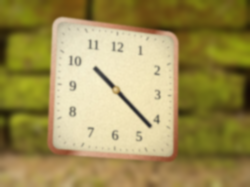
{"hour": 10, "minute": 22}
